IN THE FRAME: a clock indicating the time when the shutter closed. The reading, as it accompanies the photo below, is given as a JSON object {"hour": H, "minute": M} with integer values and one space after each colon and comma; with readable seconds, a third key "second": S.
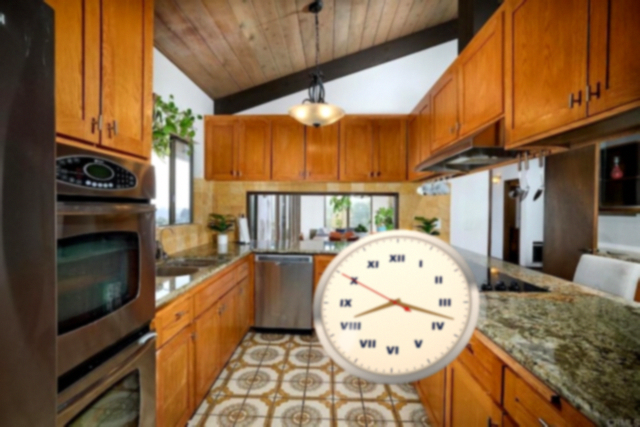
{"hour": 8, "minute": 17, "second": 50}
